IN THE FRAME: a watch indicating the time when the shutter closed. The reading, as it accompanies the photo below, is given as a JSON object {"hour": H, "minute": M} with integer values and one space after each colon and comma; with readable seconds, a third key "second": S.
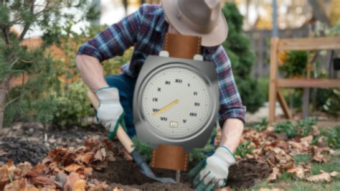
{"hour": 7, "minute": 39}
